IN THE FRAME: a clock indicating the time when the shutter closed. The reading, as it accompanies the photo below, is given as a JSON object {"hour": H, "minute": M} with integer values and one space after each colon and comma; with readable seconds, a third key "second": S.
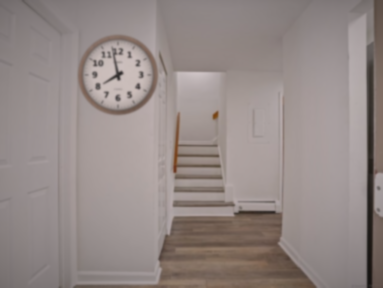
{"hour": 7, "minute": 58}
